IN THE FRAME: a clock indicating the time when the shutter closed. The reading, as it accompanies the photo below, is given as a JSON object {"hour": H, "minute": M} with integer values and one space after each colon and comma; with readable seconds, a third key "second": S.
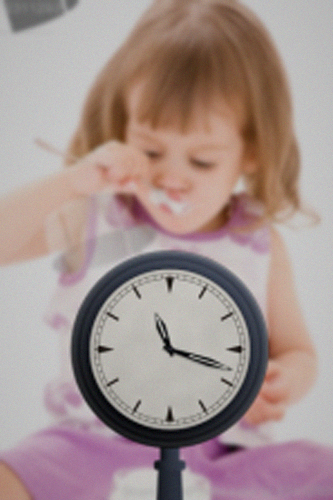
{"hour": 11, "minute": 18}
